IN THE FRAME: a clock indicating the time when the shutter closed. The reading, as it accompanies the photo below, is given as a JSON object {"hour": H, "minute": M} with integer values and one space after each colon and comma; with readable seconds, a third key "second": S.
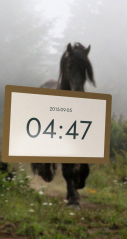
{"hour": 4, "minute": 47}
